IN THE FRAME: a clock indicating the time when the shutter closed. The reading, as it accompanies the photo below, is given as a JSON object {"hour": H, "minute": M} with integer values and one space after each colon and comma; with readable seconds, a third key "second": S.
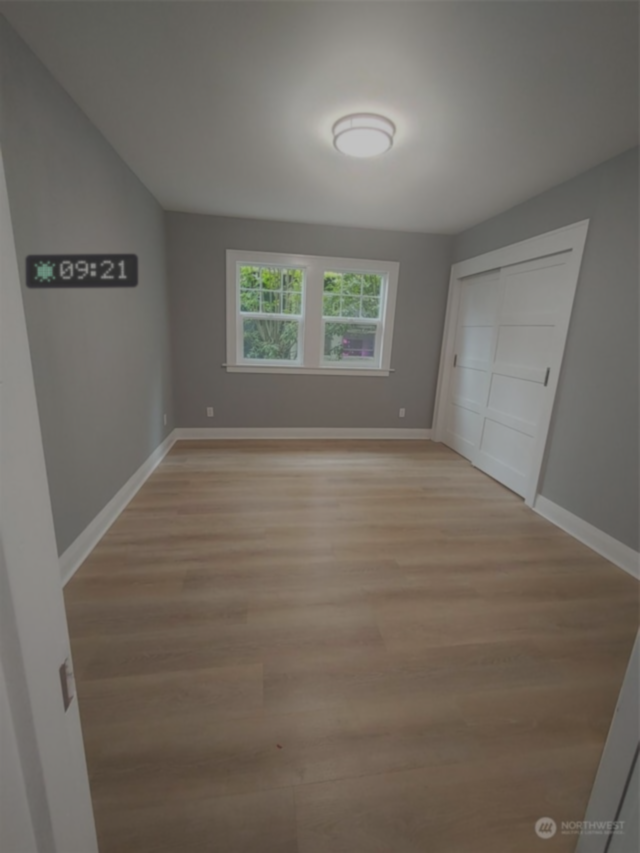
{"hour": 9, "minute": 21}
